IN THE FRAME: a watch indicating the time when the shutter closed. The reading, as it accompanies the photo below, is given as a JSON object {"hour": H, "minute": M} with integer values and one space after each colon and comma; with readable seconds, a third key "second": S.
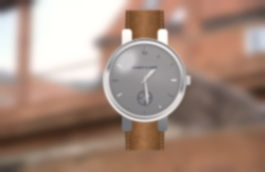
{"hour": 1, "minute": 29}
